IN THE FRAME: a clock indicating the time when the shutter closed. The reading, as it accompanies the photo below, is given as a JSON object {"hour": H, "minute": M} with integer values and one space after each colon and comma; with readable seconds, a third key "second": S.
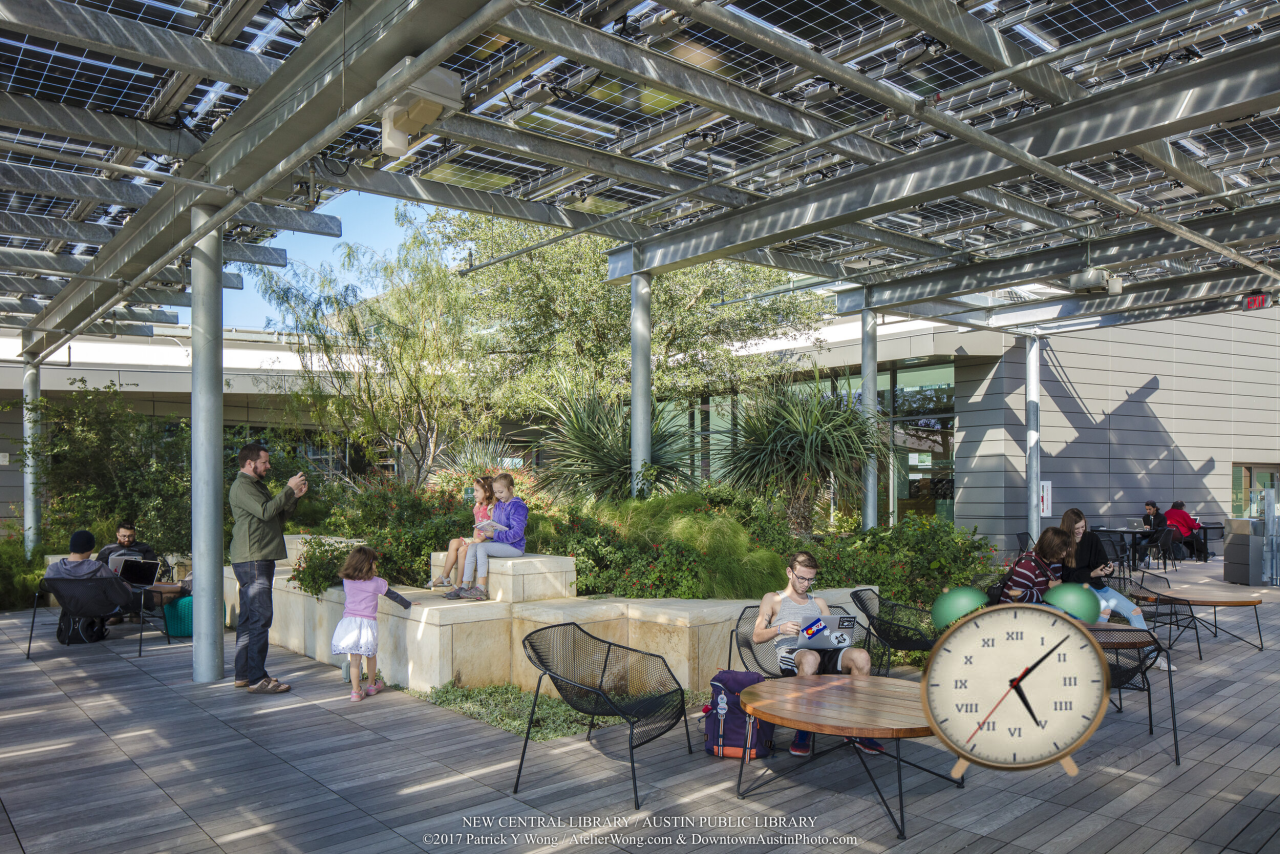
{"hour": 5, "minute": 7, "second": 36}
